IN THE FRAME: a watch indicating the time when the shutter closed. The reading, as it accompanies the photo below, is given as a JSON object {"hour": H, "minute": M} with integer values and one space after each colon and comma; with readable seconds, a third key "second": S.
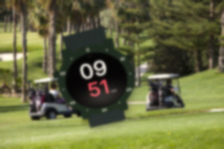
{"hour": 9, "minute": 51}
